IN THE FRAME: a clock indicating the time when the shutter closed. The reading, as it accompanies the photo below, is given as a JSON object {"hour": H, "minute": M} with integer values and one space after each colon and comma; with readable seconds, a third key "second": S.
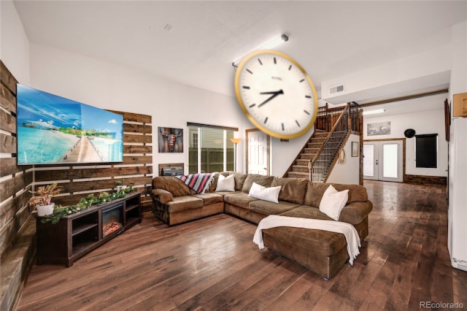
{"hour": 8, "minute": 39}
